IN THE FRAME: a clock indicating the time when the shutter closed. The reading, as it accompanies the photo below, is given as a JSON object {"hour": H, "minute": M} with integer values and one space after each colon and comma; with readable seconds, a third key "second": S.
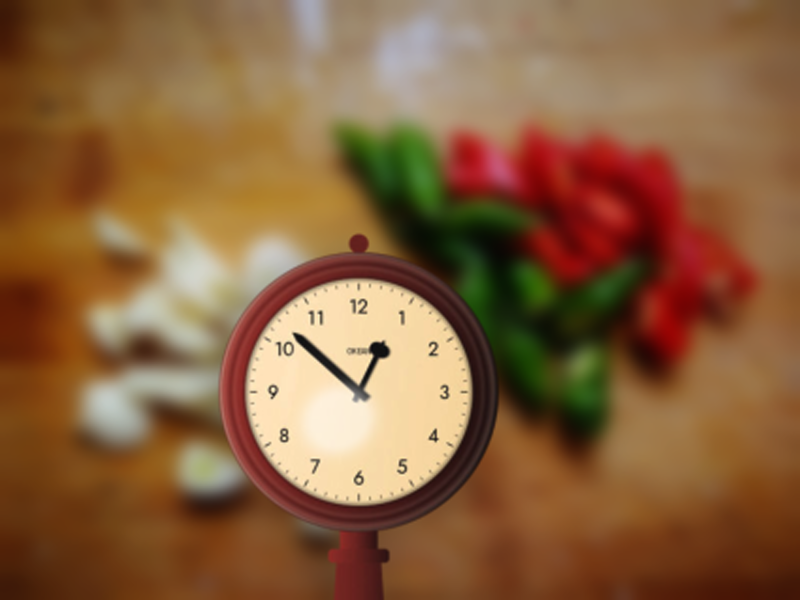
{"hour": 12, "minute": 52}
